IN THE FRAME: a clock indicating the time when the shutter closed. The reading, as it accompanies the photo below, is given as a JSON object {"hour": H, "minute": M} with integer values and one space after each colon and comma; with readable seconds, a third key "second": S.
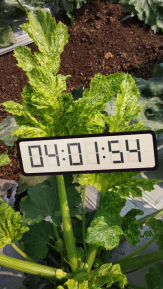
{"hour": 4, "minute": 1, "second": 54}
